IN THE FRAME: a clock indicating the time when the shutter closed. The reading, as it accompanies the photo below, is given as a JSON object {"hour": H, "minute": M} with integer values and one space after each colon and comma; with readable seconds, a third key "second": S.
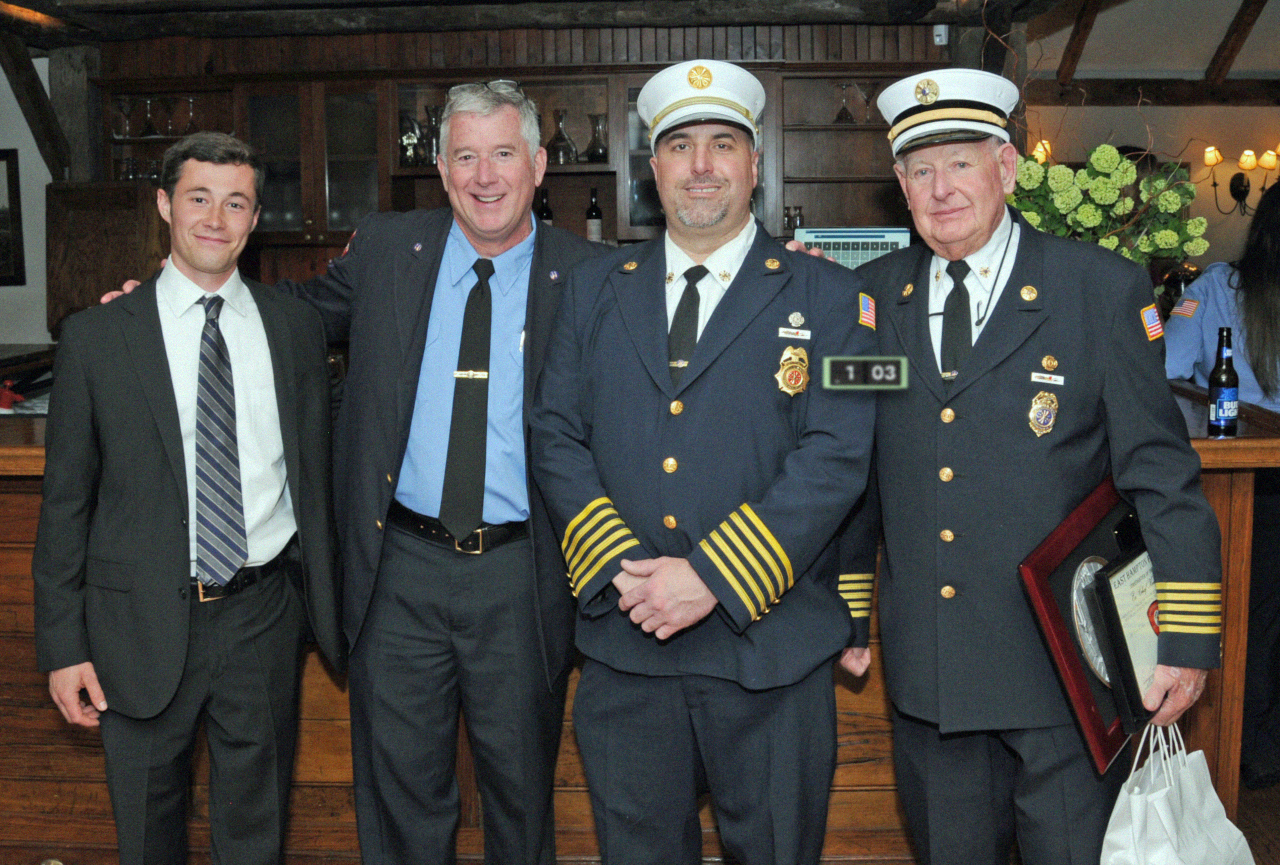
{"hour": 1, "minute": 3}
